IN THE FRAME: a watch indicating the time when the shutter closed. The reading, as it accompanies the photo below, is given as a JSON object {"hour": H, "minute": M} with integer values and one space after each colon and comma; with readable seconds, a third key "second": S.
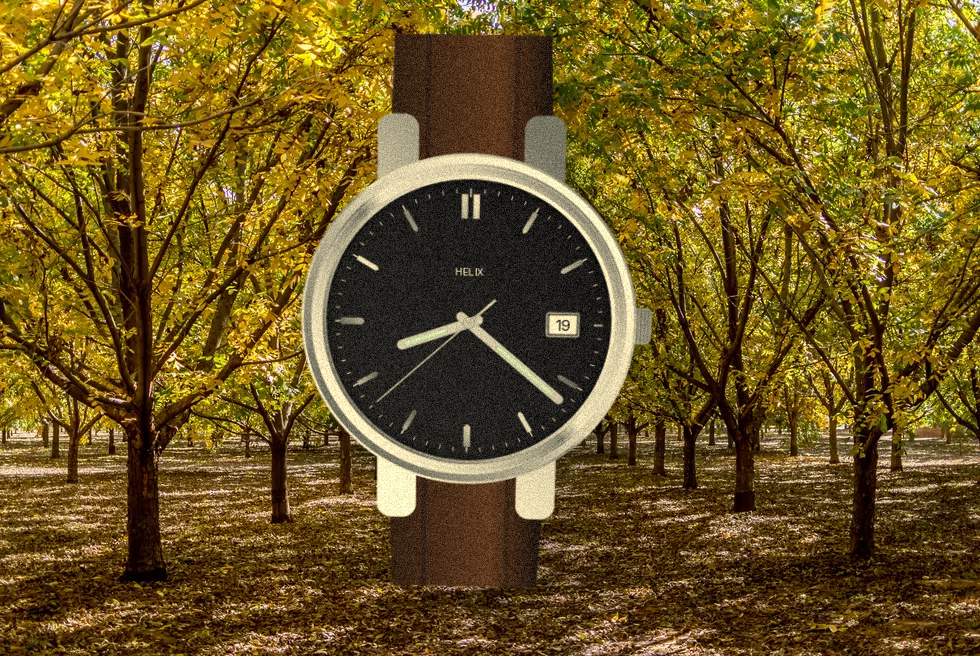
{"hour": 8, "minute": 21, "second": 38}
